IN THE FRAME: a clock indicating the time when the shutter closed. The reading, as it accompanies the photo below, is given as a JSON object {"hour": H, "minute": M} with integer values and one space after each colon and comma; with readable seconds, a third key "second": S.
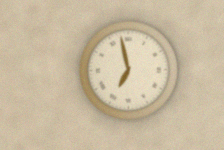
{"hour": 6, "minute": 58}
